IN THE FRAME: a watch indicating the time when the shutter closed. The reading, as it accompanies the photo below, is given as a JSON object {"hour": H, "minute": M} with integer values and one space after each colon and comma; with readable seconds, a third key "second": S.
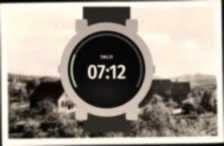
{"hour": 7, "minute": 12}
